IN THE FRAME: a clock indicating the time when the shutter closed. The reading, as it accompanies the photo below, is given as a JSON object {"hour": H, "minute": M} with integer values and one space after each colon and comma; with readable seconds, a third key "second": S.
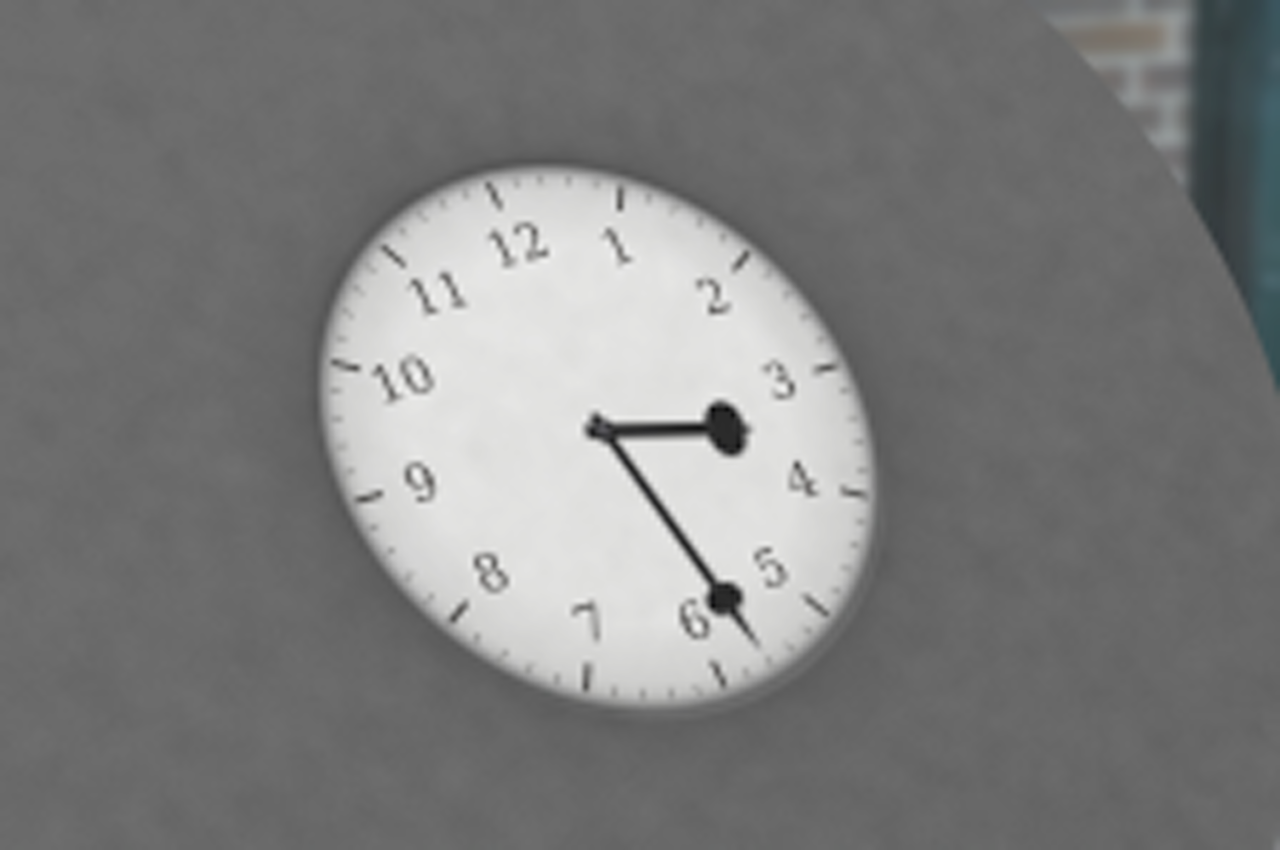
{"hour": 3, "minute": 28}
